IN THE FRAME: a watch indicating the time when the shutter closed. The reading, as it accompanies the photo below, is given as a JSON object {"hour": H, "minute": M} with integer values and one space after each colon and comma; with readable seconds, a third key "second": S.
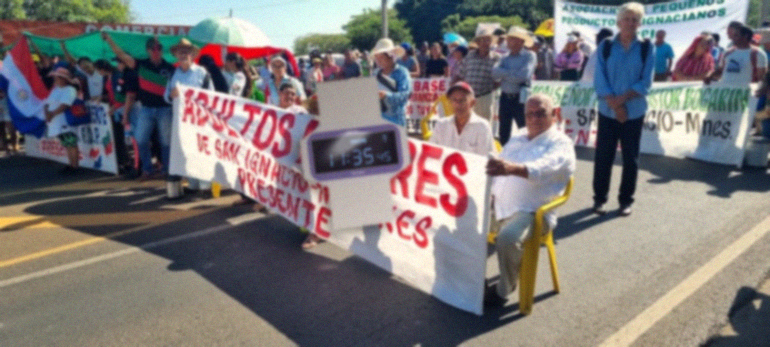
{"hour": 11, "minute": 35}
